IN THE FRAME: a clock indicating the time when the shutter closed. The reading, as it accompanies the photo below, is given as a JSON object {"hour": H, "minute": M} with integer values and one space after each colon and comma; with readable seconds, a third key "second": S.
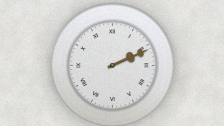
{"hour": 2, "minute": 11}
